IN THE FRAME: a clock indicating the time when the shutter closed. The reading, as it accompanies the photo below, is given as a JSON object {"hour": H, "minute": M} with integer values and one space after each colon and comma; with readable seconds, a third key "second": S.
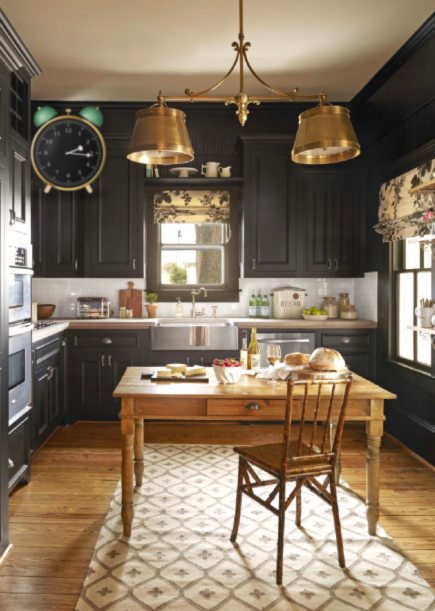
{"hour": 2, "minute": 16}
